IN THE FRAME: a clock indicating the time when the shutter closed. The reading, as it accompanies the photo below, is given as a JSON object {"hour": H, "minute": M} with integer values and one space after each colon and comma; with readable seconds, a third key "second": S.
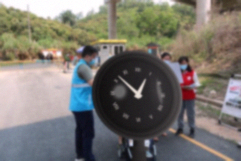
{"hour": 12, "minute": 52}
